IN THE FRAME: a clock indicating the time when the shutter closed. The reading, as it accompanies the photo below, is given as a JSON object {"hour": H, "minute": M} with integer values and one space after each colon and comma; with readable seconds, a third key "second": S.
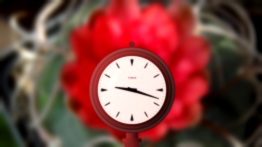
{"hour": 9, "minute": 18}
